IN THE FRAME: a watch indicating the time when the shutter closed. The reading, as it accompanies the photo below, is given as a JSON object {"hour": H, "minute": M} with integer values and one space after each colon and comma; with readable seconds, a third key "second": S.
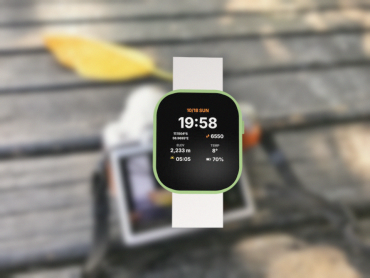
{"hour": 19, "minute": 58}
